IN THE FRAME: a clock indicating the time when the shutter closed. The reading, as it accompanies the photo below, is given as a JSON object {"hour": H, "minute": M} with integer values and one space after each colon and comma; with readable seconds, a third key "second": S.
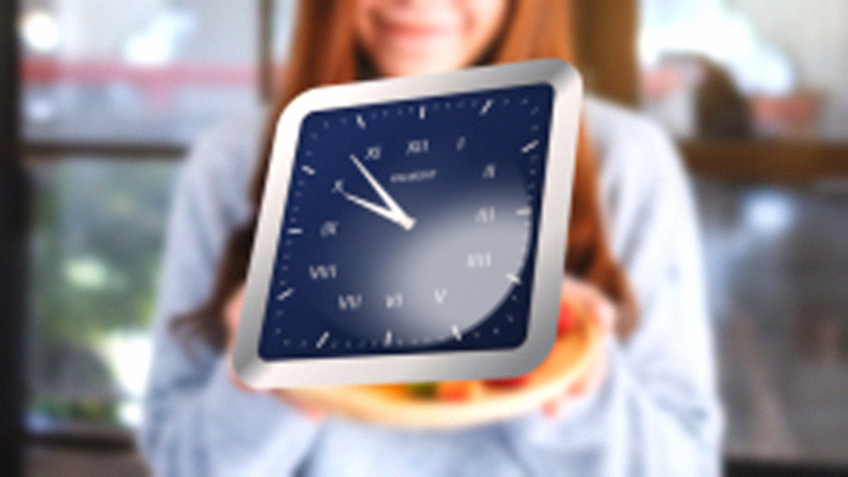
{"hour": 9, "minute": 53}
